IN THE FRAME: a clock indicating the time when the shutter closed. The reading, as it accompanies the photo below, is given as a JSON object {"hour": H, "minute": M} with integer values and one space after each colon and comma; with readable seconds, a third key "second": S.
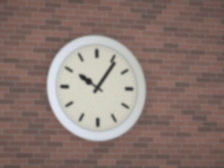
{"hour": 10, "minute": 6}
